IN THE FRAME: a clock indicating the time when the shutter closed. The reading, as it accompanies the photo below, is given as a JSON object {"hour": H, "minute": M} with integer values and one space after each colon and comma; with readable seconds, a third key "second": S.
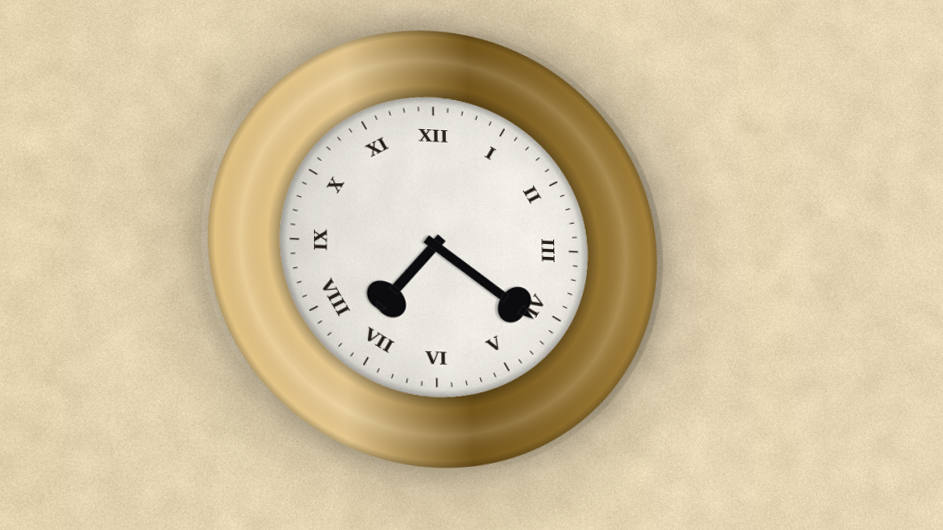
{"hour": 7, "minute": 21}
